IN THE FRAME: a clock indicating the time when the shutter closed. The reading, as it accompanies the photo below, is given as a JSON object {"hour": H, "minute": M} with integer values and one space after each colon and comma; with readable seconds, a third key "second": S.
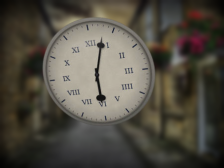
{"hour": 6, "minute": 3}
